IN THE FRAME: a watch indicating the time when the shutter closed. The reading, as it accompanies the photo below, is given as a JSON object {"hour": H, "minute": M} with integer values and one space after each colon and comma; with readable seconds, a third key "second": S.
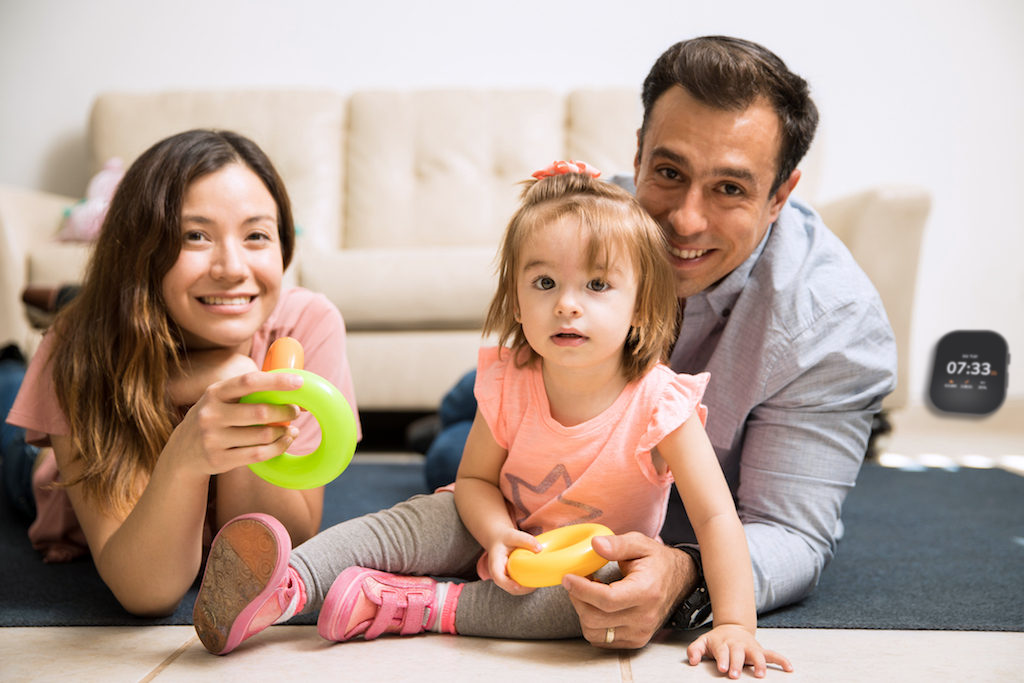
{"hour": 7, "minute": 33}
